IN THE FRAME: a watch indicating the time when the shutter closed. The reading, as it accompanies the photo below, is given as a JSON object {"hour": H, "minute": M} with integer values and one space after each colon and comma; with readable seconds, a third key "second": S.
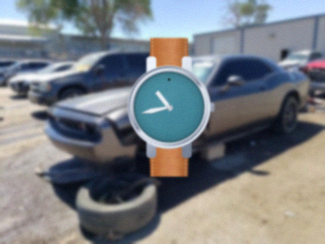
{"hour": 10, "minute": 43}
